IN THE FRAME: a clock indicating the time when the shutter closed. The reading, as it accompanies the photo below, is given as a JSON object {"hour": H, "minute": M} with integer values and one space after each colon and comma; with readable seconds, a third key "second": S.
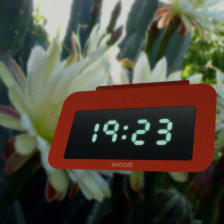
{"hour": 19, "minute": 23}
